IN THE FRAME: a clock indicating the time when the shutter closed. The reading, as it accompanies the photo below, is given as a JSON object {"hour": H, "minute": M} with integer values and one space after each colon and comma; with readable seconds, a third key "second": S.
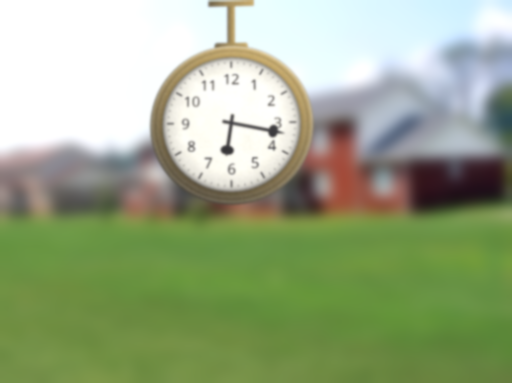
{"hour": 6, "minute": 17}
